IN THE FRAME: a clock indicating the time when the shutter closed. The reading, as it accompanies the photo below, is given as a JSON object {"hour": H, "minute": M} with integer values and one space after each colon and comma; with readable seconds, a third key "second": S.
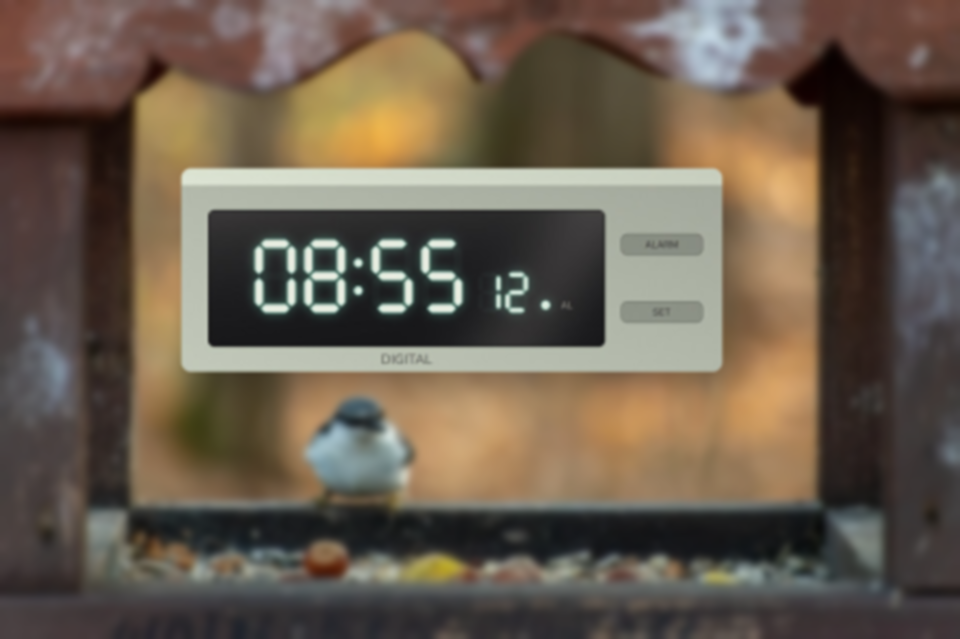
{"hour": 8, "minute": 55, "second": 12}
